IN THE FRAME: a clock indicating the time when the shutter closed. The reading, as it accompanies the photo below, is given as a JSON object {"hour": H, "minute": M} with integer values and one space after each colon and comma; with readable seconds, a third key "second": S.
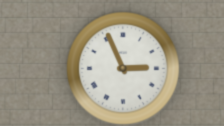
{"hour": 2, "minute": 56}
